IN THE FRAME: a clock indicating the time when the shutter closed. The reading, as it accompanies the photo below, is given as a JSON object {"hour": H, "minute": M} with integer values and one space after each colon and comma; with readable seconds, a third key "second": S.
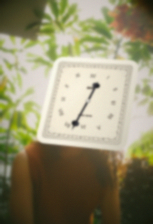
{"hour": 12, "minute": 33}
